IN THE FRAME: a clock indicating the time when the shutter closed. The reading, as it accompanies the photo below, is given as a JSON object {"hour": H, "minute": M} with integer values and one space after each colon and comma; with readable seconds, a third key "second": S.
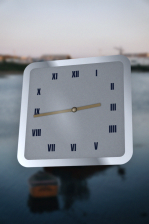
{"hour": 2, "minute": 44}
